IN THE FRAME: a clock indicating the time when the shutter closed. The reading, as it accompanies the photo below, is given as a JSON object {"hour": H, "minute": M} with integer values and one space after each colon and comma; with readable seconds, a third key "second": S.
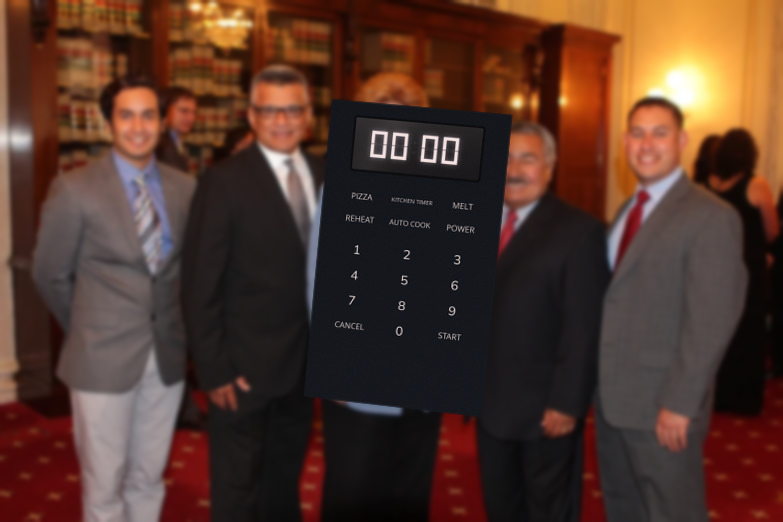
{"hour": 0, "minute": 0}
